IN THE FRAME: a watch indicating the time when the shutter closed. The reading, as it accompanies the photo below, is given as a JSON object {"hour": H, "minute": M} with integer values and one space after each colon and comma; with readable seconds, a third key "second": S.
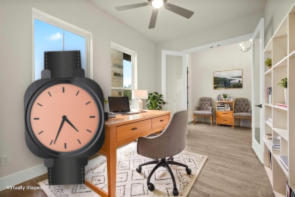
{"hour": 4, "minute": 34}
